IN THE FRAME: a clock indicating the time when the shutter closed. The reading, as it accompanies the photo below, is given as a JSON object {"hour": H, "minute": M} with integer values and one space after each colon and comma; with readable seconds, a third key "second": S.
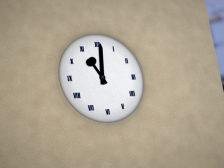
{"hour": 11, "minute": 1}
